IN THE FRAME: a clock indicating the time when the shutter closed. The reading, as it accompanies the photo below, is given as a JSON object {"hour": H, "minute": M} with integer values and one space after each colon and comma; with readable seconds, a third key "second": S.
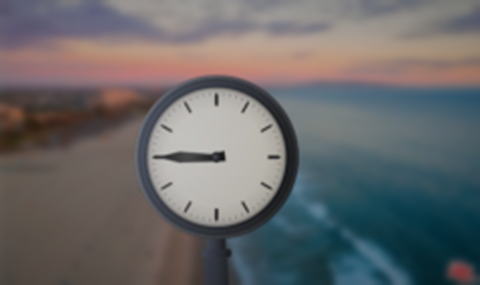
{"hour": 8, "minute": 45}
